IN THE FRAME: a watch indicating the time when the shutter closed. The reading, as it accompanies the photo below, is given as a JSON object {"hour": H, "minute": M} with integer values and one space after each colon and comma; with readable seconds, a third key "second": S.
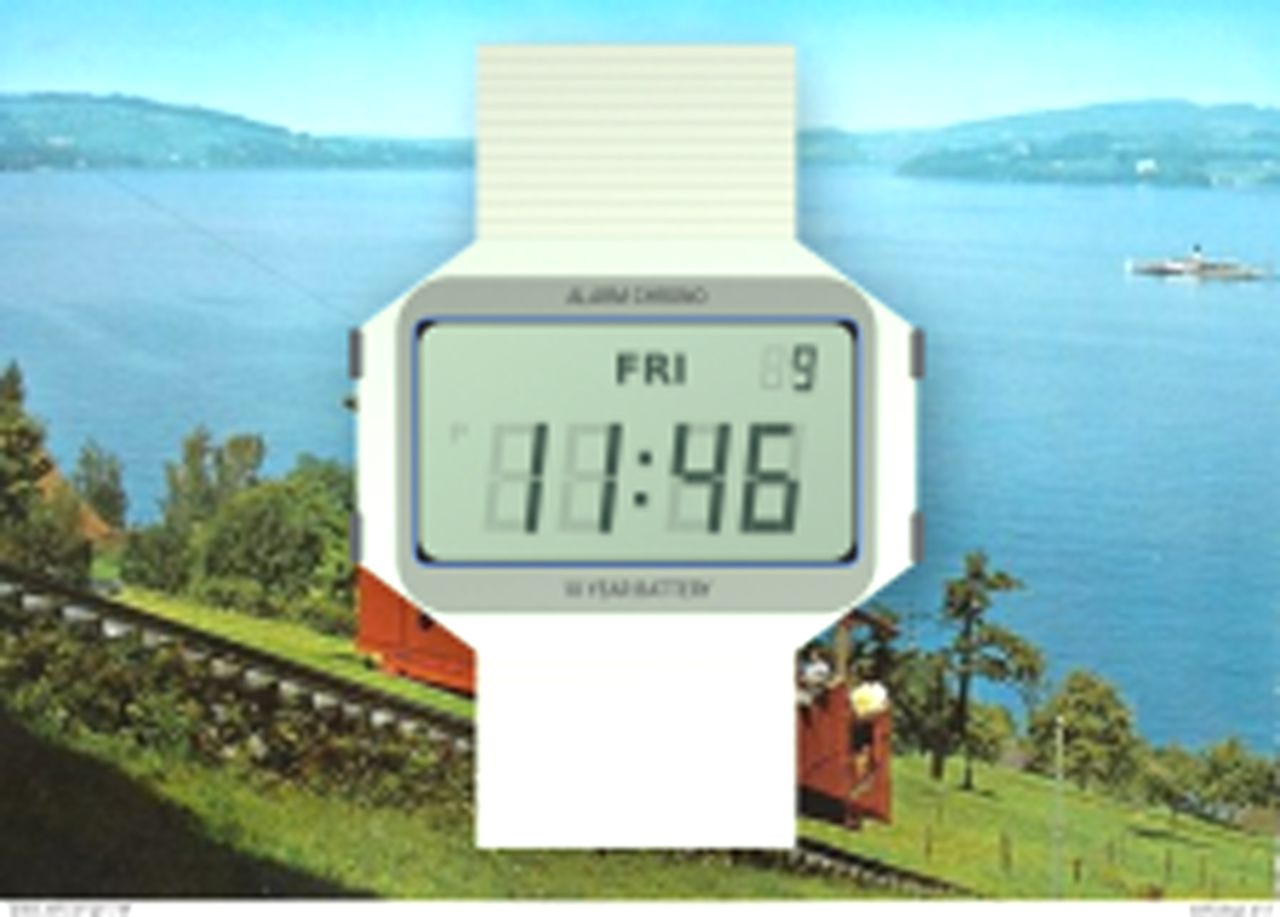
{"hour": 11, "minute": 46}
